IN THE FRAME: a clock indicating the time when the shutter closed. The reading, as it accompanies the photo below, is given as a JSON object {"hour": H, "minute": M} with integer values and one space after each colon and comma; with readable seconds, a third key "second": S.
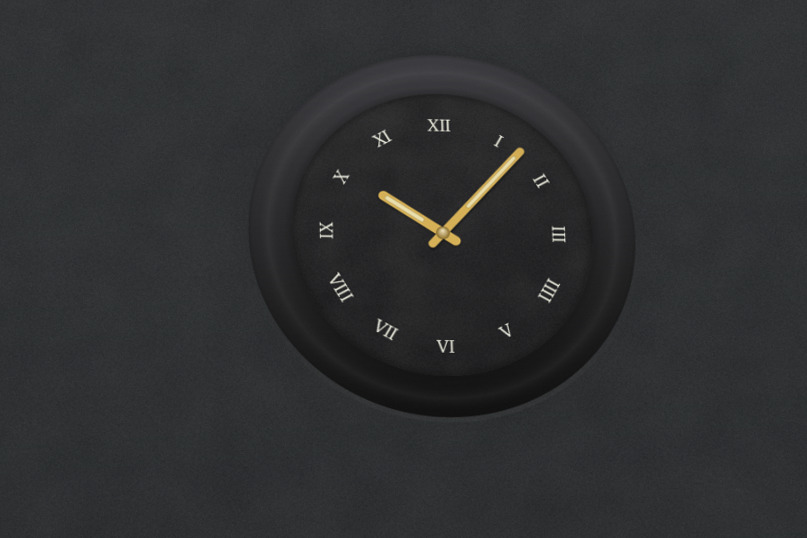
{"hour": 10, "minute": 7}
